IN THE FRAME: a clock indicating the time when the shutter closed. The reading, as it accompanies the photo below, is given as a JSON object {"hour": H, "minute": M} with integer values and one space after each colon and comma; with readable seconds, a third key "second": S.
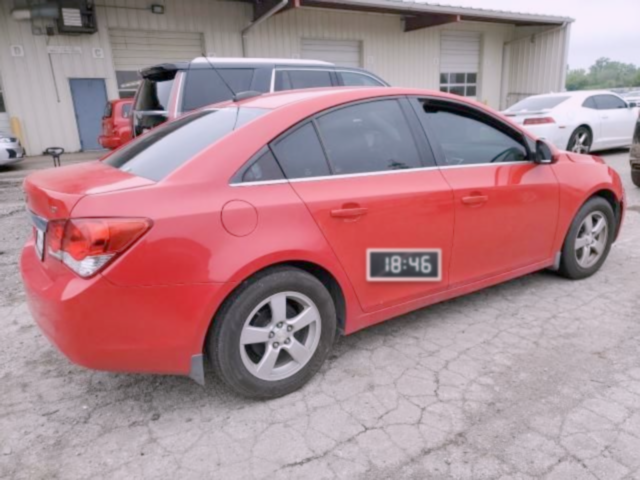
{"hour": 18, "minute": 46}
